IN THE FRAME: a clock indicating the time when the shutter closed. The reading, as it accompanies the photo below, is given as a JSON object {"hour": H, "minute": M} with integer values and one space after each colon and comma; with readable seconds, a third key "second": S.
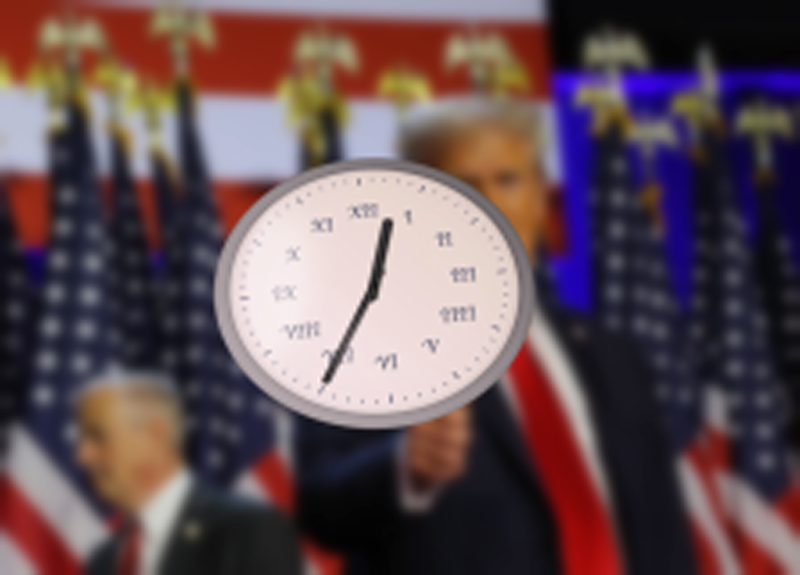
{"hour": 12, "minute": 35}
